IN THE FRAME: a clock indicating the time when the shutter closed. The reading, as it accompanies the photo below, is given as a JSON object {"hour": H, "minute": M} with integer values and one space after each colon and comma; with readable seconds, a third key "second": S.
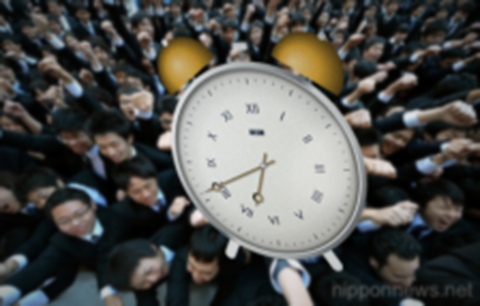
{"hour": 6, "minute": 41}
